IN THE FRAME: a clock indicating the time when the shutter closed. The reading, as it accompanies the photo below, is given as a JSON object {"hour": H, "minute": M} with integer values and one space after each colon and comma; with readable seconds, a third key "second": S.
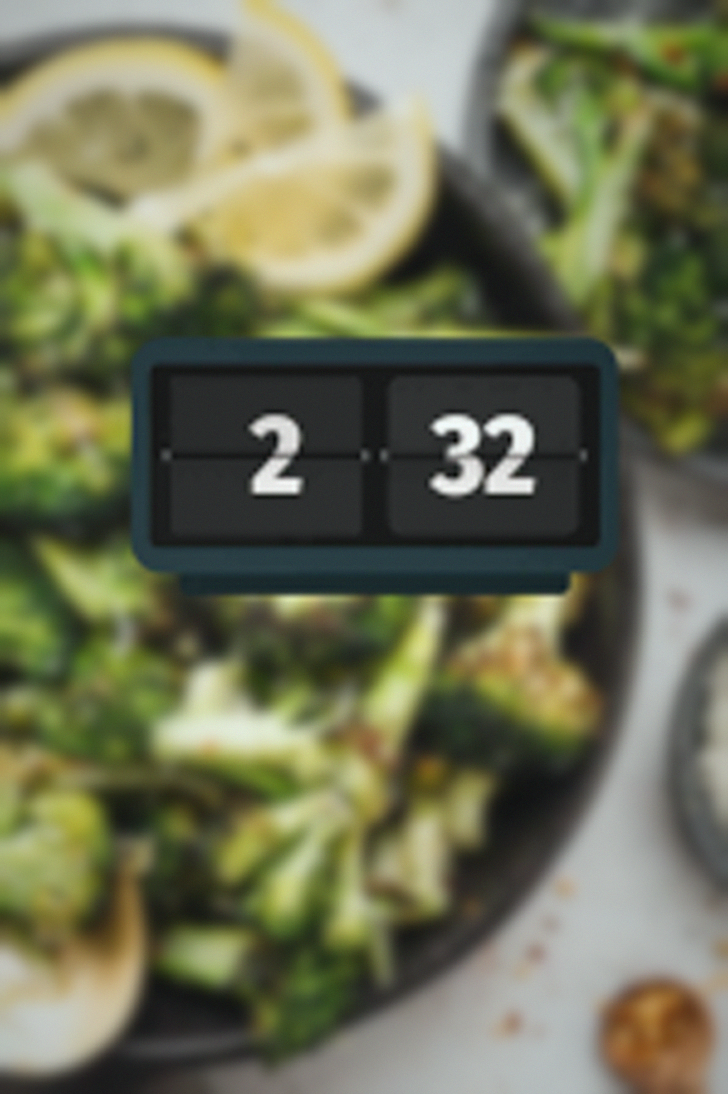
{"hour": 2, "minute": 32}
